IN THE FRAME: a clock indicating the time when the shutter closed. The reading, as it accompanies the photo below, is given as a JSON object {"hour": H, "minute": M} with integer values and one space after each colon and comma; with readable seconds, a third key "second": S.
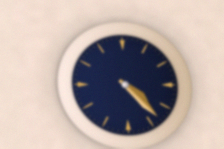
{"hour": 4, "minute": 23}
